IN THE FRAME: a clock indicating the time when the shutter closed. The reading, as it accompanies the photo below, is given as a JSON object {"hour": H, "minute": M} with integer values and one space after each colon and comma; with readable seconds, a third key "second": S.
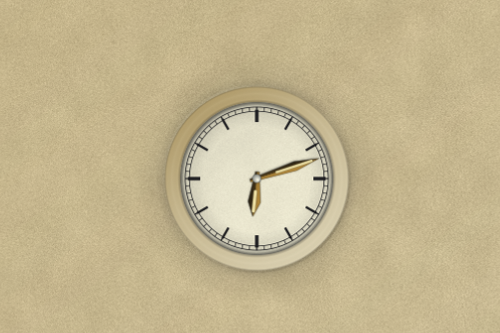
{"hour": 6, "minute": 12}
